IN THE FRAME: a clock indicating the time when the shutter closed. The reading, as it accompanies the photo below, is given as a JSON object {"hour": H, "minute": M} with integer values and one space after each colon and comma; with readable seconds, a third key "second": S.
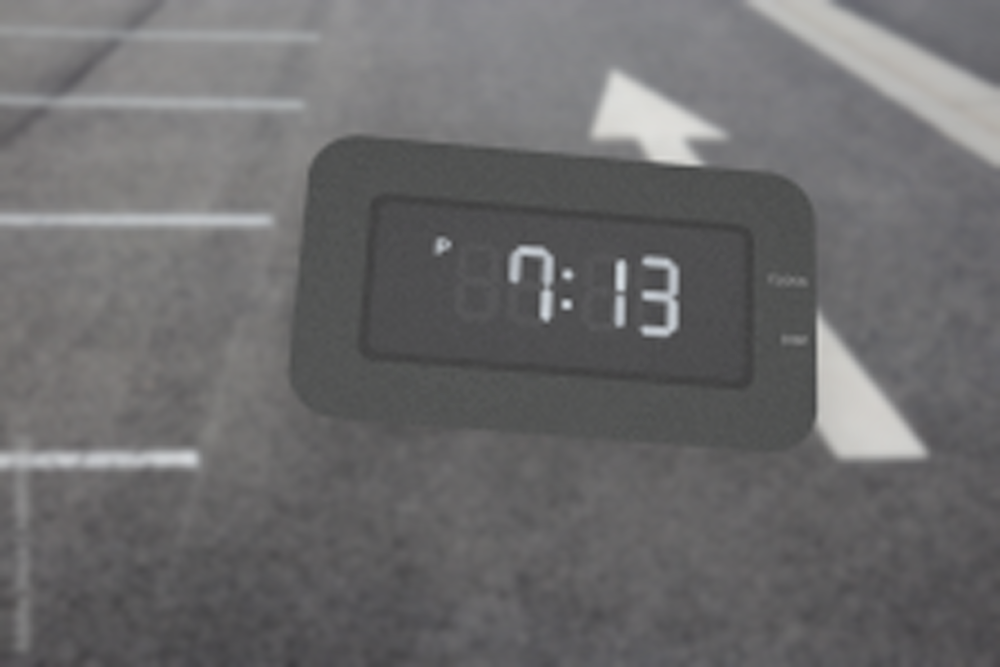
{"hour": 7, "minute": 13}
